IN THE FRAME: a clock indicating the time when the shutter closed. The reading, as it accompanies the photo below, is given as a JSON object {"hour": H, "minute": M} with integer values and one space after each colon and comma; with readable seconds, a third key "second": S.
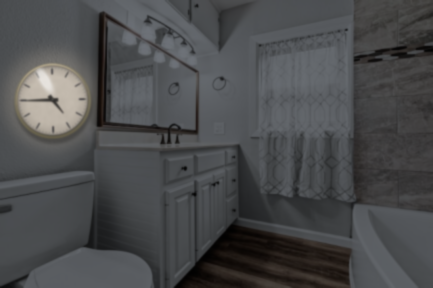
{"hour": 4, "minute": 45}
